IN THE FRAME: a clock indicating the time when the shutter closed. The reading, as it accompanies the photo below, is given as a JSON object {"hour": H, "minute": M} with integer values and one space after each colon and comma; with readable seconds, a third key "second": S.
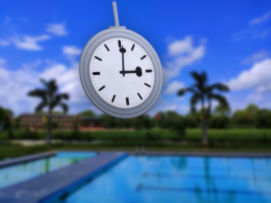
{"hour": 3, "minute": 1}
